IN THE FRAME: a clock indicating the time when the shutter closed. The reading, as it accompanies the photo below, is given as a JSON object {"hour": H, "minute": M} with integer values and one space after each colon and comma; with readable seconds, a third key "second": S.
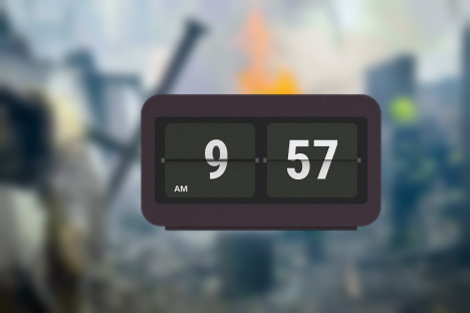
{"hour": 9, "minute": 57}
